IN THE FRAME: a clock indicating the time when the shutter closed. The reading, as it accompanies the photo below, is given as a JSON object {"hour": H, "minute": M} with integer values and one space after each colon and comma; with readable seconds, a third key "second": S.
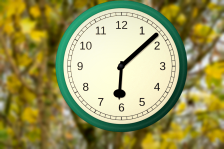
{"hour": 6, "minute": 8}
